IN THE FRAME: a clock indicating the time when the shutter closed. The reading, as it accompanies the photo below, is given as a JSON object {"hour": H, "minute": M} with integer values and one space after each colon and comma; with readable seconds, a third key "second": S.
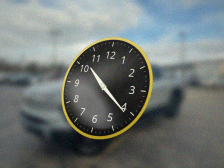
{"hour": 10, "minute": 21}
